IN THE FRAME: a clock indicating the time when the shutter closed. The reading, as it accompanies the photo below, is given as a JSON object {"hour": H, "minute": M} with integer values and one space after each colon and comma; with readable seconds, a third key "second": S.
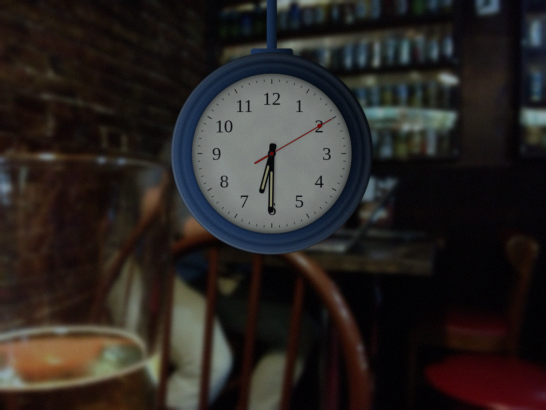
{"hour": 6, "minute": 30, "second": 10}
